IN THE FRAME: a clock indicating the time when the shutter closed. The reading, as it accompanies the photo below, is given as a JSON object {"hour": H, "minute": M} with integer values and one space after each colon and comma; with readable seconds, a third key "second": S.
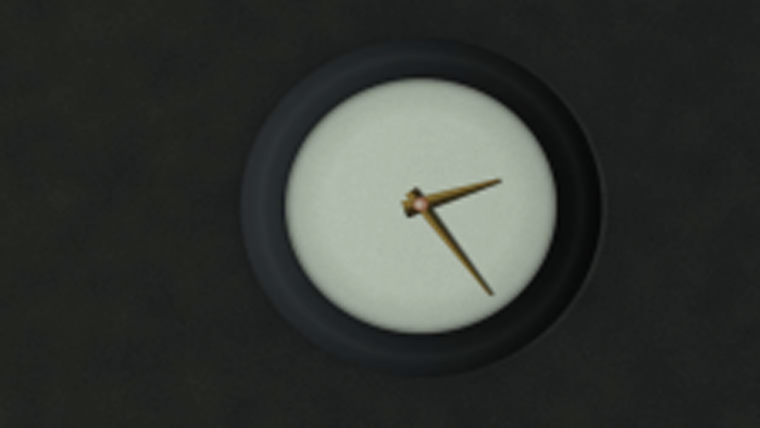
{"hour": 2, "minute": 24}
